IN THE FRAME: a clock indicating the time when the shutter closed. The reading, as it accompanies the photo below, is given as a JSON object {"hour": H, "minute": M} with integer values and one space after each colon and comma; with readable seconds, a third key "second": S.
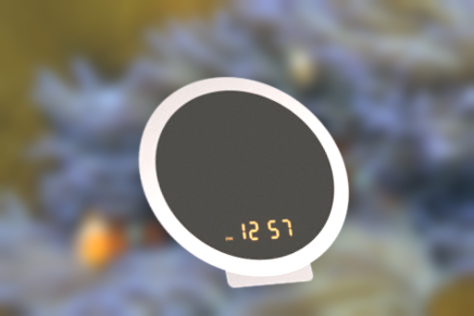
{"hour": 12, "minute": 57}
